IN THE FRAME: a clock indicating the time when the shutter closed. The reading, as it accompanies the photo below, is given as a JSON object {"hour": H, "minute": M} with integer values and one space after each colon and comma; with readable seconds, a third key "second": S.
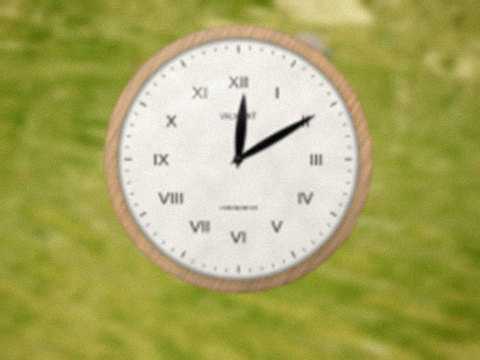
{"hour": 12, "minute": 10}
